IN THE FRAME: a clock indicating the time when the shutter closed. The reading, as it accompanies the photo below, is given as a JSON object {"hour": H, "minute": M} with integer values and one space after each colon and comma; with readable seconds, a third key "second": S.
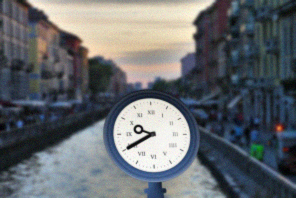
{"hour": 9, "minute": 40}
